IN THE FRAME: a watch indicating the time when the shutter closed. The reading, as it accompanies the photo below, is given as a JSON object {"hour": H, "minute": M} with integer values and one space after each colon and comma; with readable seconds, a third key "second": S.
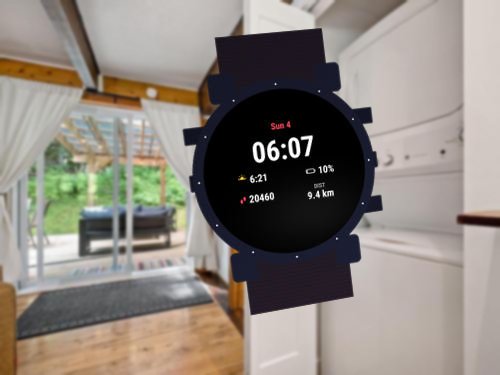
{"hour": 6, "minute": 7}
